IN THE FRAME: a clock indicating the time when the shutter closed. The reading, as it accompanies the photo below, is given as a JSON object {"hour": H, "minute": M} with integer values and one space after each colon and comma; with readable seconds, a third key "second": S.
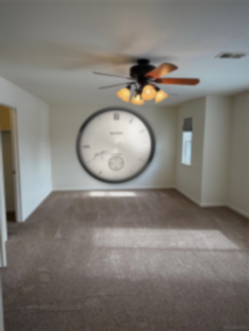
{"hour": 7, "minute": 40}
